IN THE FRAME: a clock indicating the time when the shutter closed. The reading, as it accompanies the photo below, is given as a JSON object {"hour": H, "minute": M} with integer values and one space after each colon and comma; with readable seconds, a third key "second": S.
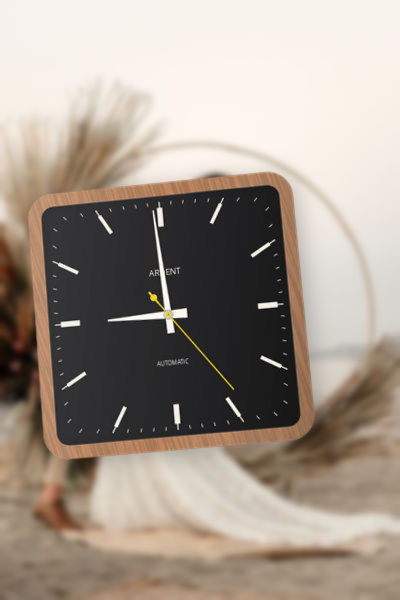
{"hour": 8, "minute": 59, "second": 24}
